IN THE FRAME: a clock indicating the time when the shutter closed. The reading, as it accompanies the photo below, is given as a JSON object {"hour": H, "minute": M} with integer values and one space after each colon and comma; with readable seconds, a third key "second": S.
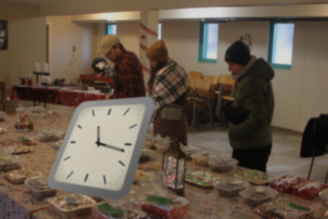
{"hour": 11, "minute": 17}
